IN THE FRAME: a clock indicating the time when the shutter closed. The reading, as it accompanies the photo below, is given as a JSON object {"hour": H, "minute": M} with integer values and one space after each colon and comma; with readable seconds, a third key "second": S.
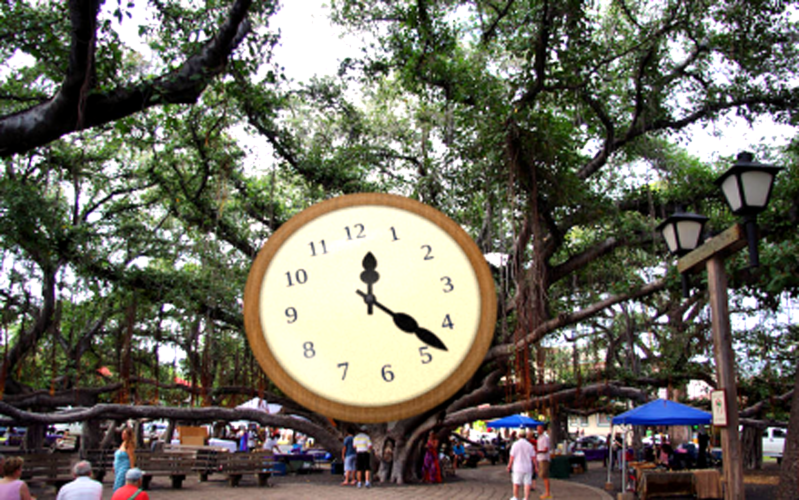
{"hour": 12, "minute": 23}
